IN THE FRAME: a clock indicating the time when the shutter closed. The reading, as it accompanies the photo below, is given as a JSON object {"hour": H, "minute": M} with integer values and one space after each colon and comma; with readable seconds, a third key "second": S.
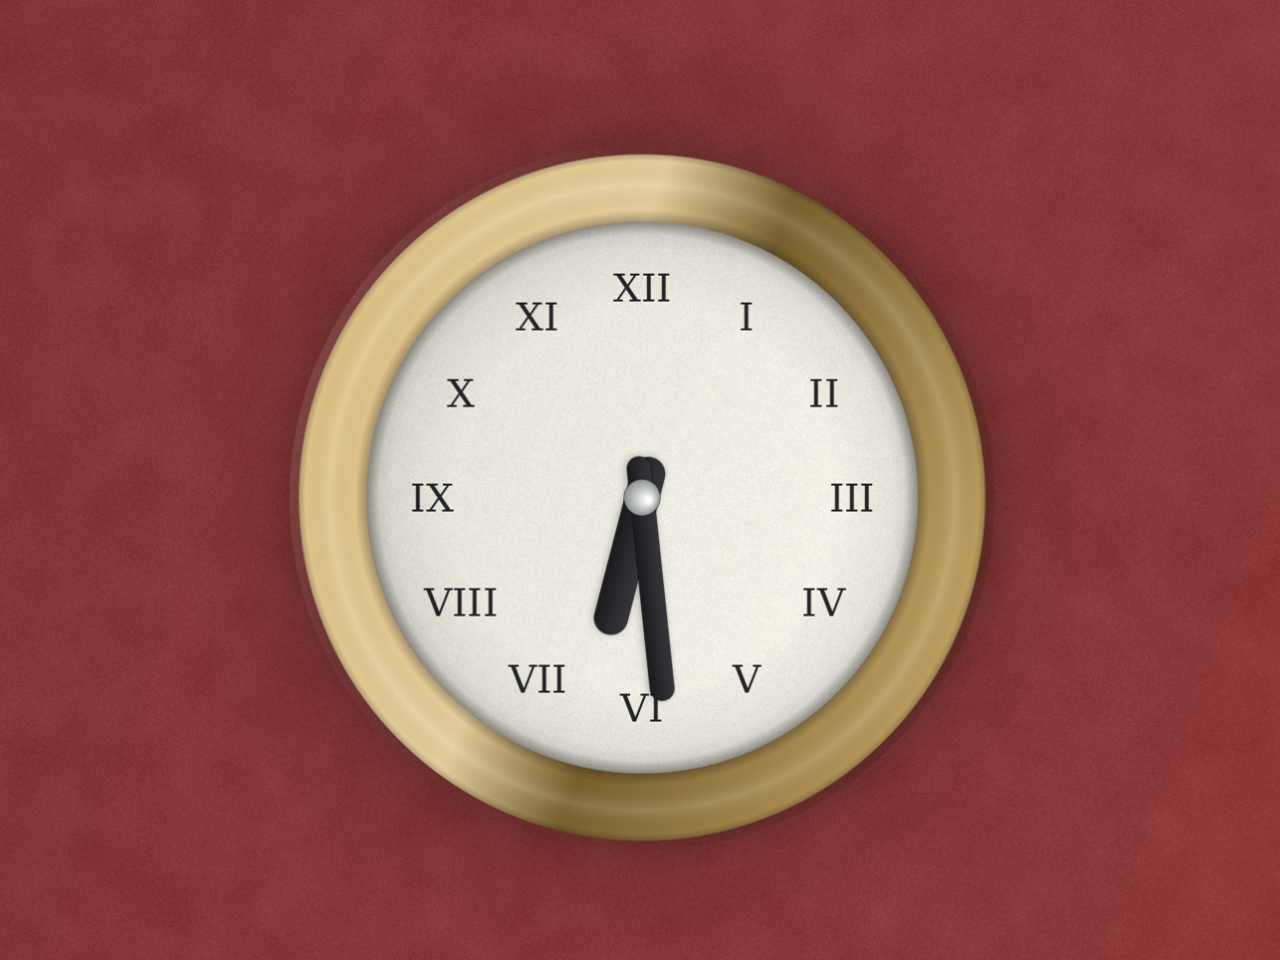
{"hour": 6, "minute": 29}
